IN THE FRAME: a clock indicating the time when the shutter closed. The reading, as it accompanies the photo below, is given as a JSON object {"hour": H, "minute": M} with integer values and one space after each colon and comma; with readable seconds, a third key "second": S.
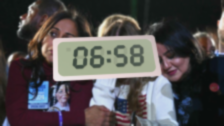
{"hour": 6, "minute": 58}
